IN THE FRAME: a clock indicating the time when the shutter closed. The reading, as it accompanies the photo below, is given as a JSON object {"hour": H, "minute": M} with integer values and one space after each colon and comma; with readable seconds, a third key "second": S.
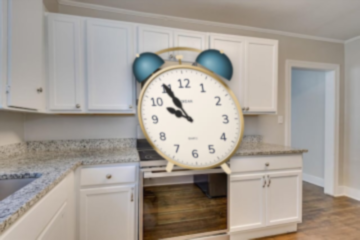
{"hour": 9, "minute": 55}
